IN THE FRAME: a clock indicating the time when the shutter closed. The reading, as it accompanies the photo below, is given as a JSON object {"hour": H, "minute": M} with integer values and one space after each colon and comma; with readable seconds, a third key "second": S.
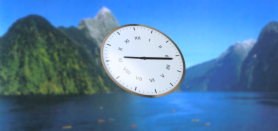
{"hour": 9, "minute": 16}
